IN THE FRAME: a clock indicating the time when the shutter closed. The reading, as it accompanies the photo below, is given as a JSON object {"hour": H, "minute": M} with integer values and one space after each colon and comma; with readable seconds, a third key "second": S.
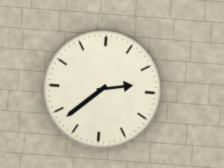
{"hour": 2, "minute": 38}
